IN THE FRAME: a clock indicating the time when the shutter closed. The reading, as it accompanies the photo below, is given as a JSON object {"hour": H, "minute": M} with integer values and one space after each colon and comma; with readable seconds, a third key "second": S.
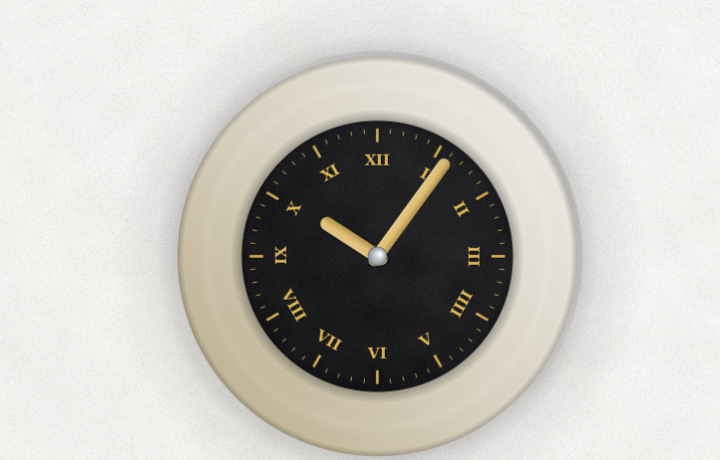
{"hour": 10, "minute": 6}
